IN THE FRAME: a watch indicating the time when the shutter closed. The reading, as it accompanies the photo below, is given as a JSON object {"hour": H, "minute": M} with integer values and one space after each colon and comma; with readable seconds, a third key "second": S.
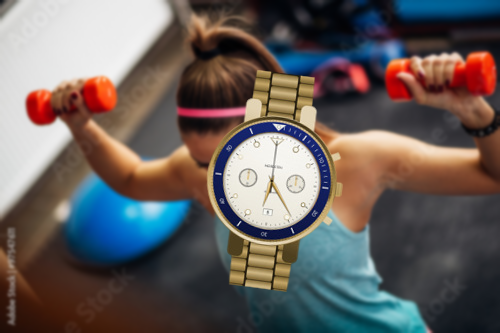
{"hour": 6, "minute": 24}
